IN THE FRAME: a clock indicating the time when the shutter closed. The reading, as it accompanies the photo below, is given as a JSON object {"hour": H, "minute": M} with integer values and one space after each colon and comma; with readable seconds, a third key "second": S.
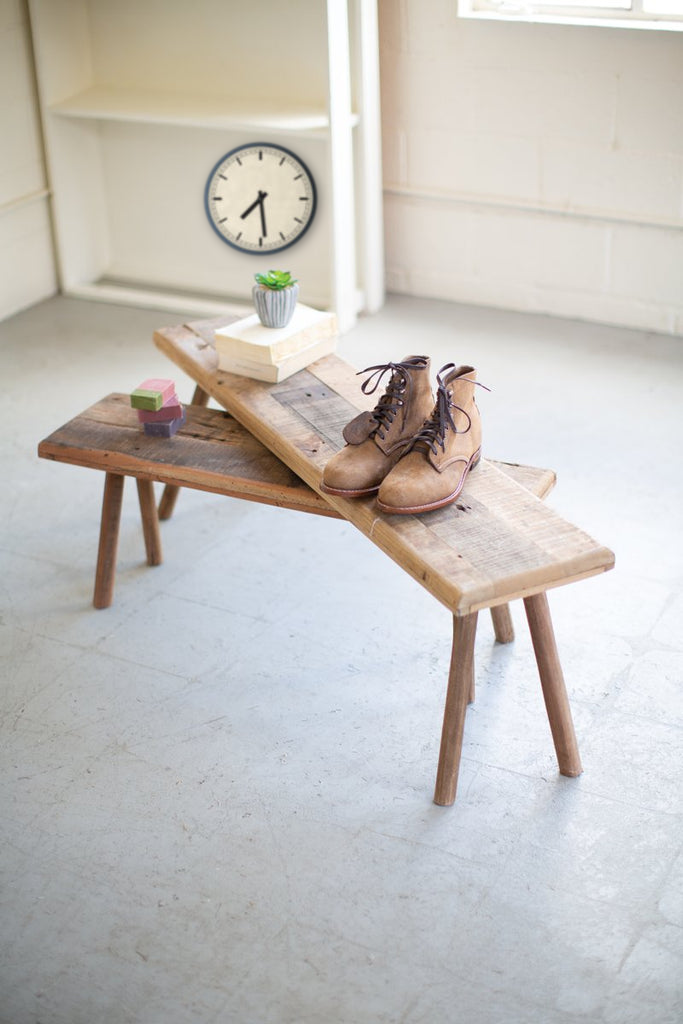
{"hour": 7, "minute": 29}
